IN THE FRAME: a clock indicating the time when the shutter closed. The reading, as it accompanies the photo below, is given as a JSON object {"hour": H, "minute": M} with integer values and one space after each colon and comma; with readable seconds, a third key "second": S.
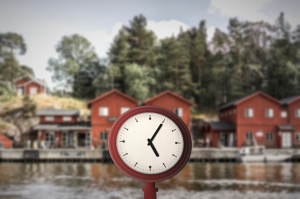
{"hour": 5, "minute": 5}
